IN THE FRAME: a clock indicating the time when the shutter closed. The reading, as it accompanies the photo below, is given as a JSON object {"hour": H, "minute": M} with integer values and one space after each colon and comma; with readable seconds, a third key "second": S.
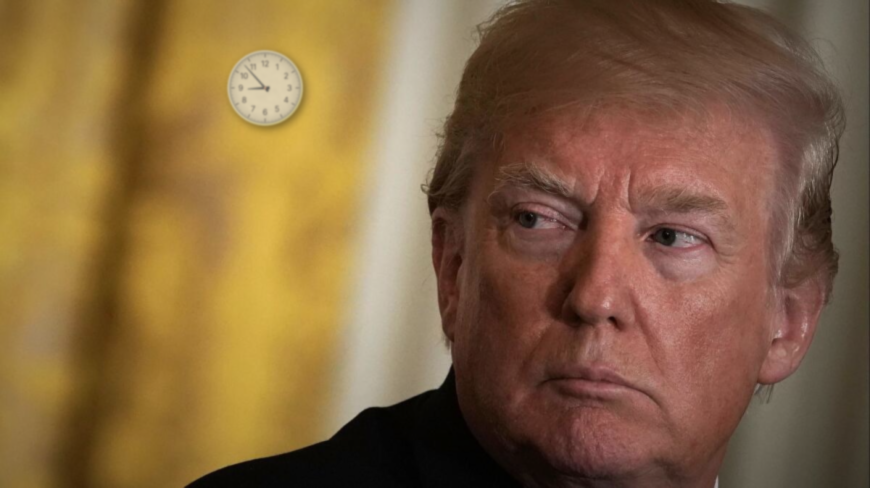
{"hour": 8, "minute": 53}
